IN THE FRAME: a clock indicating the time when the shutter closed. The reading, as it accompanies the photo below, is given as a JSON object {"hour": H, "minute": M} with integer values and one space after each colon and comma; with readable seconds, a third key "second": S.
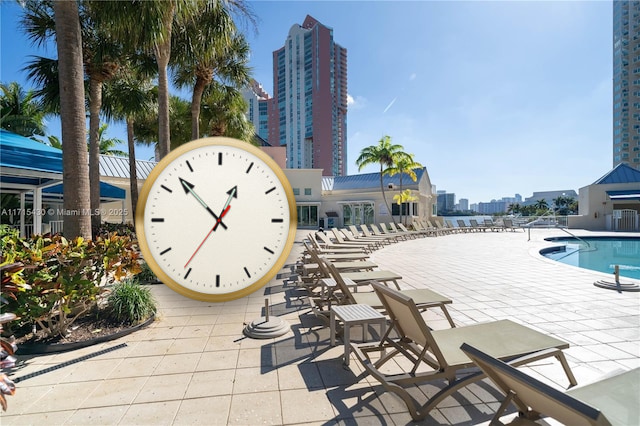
{"hour": 12, "minute": 52, "second": 36}
